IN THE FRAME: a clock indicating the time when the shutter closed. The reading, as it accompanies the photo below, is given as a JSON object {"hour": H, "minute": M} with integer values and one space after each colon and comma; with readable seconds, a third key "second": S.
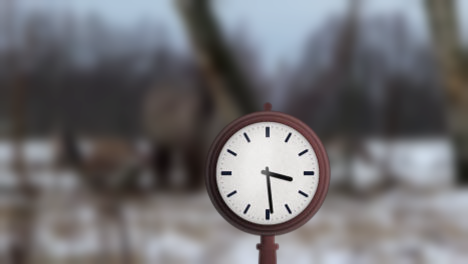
{"hour": 3, "minute": 29}
